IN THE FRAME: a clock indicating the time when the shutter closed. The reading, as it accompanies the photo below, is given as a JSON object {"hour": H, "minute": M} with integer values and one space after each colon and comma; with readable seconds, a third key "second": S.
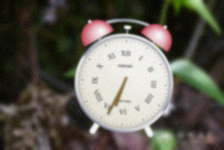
{"hour": 6, "minute": 34}
